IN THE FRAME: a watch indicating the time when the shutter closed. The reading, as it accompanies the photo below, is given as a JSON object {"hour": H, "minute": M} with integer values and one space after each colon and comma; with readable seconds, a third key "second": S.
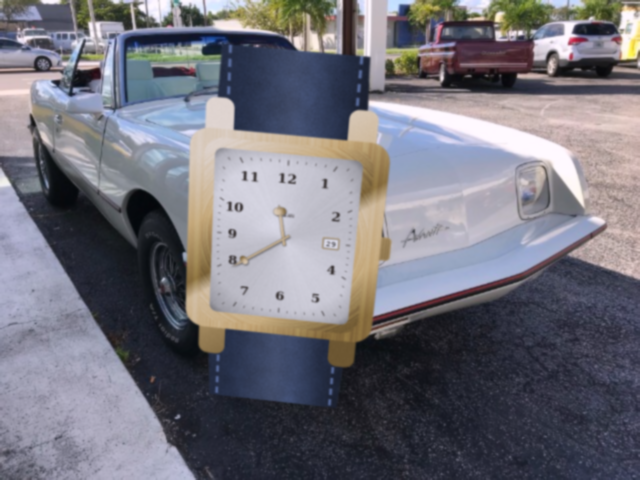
{"hour": 11, "minute": 39}
